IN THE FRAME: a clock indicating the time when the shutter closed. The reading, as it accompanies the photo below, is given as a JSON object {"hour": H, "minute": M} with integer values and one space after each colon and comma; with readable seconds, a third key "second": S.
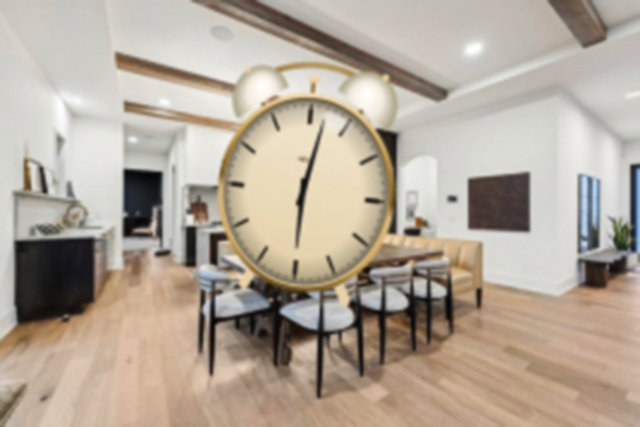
{"hour": 6, "minute": 2}
